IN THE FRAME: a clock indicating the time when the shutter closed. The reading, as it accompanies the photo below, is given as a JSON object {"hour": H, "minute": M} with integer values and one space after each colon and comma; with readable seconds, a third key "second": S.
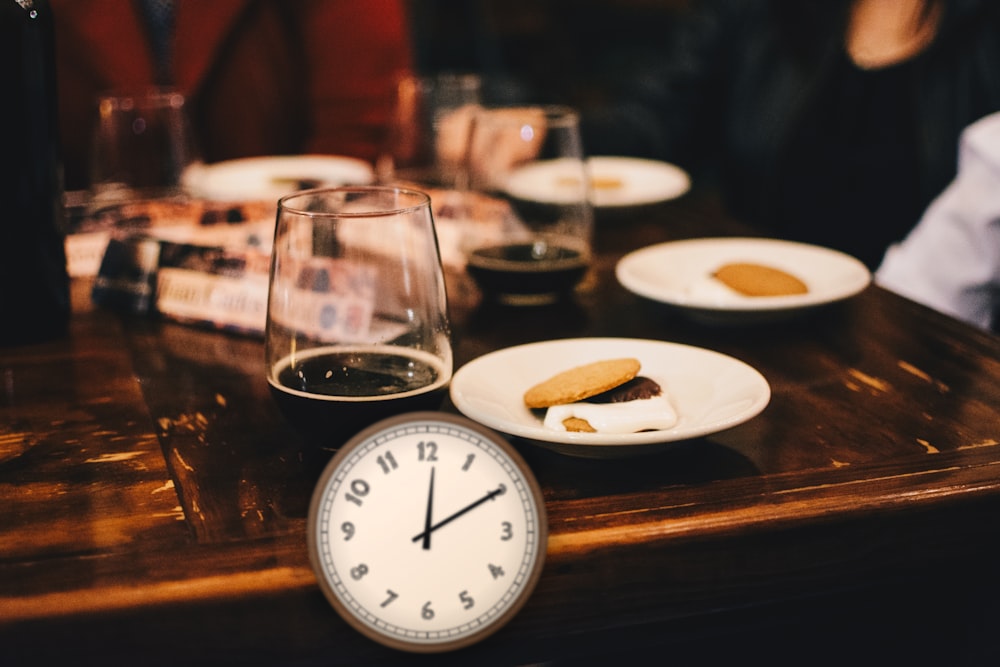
{"hour": 12, "minute": 10}
